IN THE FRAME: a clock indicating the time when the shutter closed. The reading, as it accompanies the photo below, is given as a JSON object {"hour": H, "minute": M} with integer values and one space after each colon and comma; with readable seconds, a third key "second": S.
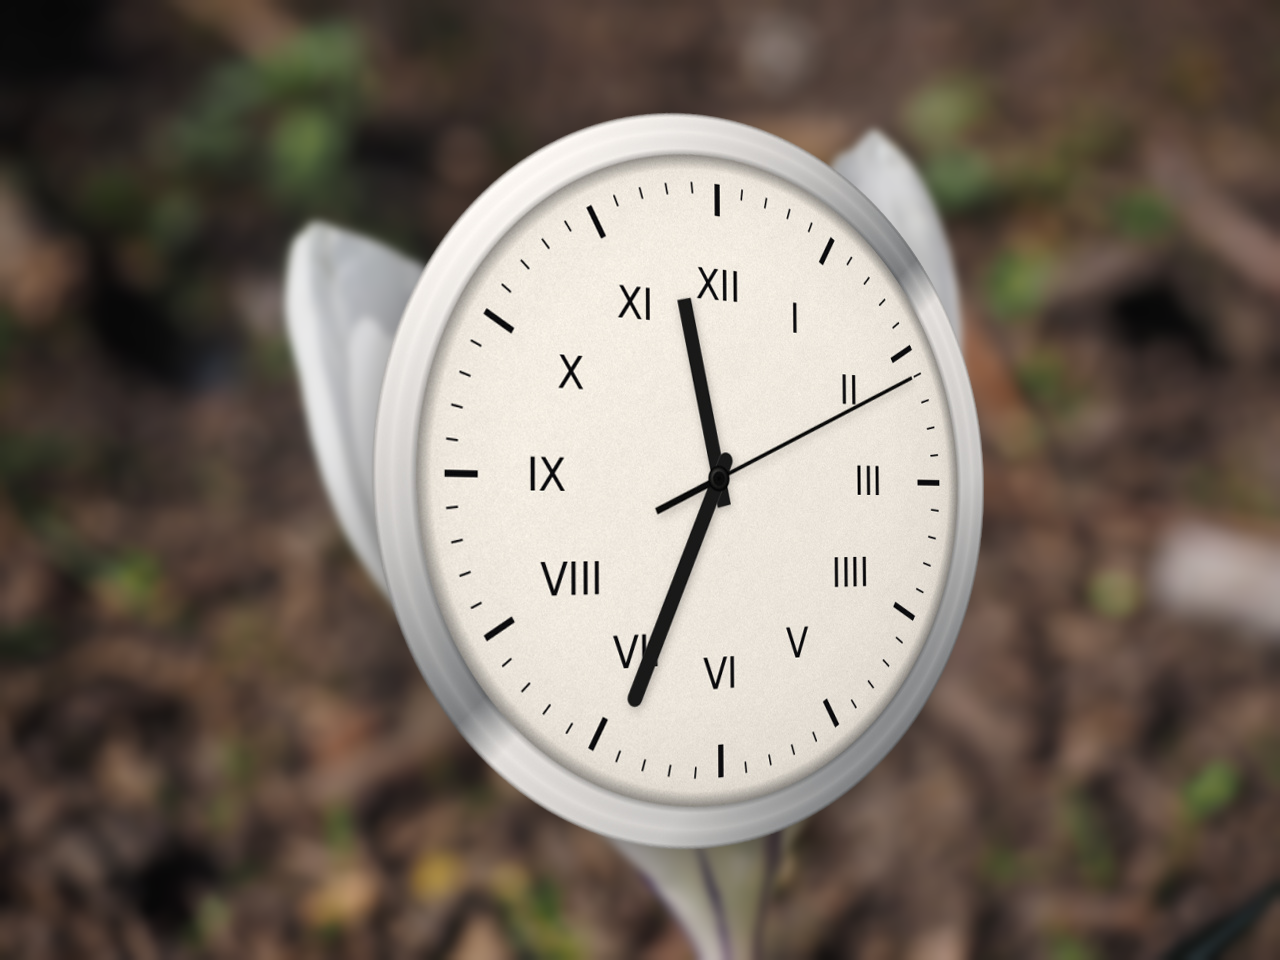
{"hour": 11, "minute": 34, "second": 11}
